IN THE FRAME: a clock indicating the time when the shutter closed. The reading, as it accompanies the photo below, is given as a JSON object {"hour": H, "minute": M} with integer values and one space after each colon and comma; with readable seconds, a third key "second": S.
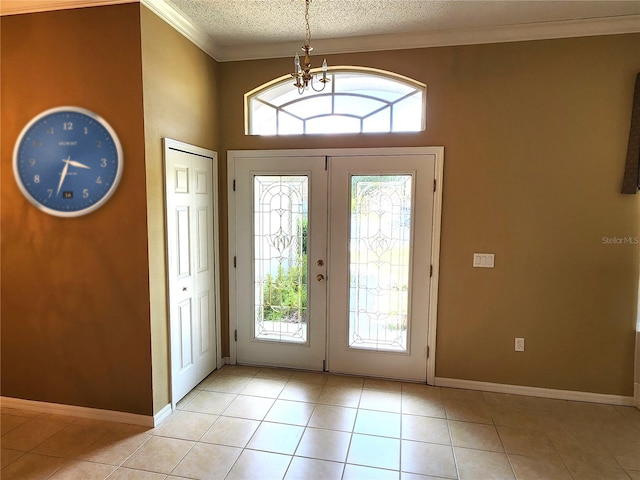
{"hour": 3, "minute": 33}
